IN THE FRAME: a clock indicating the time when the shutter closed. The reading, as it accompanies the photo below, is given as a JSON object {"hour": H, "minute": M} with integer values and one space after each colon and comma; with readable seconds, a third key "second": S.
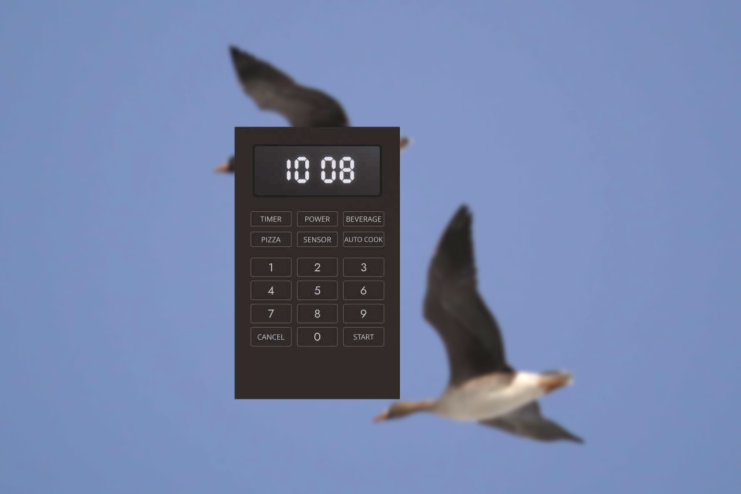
{"hour": 10, "minute": 8}
